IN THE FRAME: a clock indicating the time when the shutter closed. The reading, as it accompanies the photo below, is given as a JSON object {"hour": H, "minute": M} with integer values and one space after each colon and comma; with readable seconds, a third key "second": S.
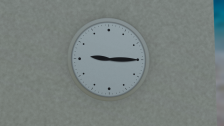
{"hour": 9, "minute": 15}
